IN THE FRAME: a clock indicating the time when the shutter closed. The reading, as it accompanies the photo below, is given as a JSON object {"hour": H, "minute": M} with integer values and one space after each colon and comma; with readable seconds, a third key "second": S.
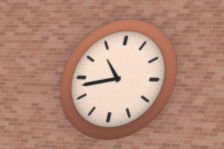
{"hour": 10, "minute": 43}
